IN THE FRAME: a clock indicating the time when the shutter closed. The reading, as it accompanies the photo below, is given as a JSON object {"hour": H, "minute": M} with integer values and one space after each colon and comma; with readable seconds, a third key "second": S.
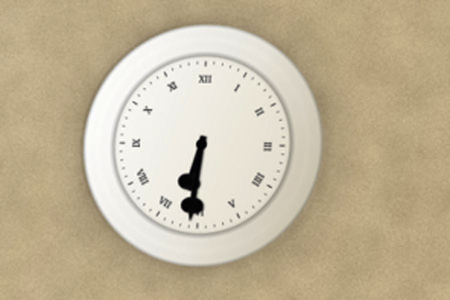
{"hour": 6, "minute": 31}
